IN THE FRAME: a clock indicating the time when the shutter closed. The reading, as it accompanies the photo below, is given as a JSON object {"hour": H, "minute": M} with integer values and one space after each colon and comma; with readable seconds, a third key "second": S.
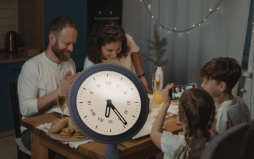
{"hour": 6, "minute": 24}
